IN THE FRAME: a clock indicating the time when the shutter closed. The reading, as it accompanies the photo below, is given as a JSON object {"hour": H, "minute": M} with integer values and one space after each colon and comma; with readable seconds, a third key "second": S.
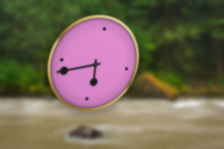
{"hour": 5, "minute": 42}
